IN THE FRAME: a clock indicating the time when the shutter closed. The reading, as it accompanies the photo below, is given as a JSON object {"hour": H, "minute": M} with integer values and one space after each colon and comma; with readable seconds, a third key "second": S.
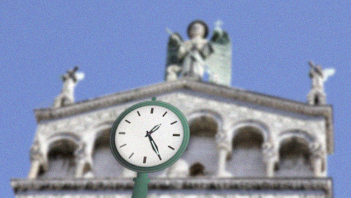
{"hour": 1, "minute": 25}
